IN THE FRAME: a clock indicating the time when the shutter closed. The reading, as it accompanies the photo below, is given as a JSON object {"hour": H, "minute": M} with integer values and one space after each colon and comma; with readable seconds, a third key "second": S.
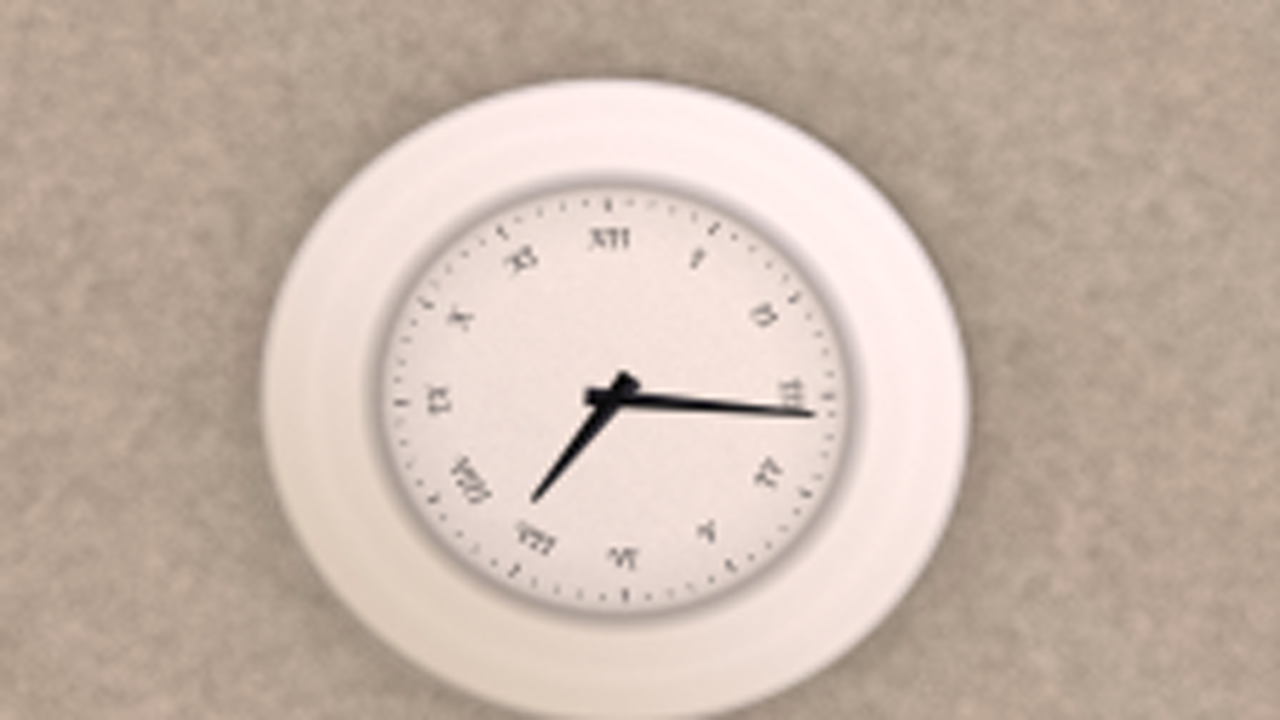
{"hour": 7, "minute": 16}
